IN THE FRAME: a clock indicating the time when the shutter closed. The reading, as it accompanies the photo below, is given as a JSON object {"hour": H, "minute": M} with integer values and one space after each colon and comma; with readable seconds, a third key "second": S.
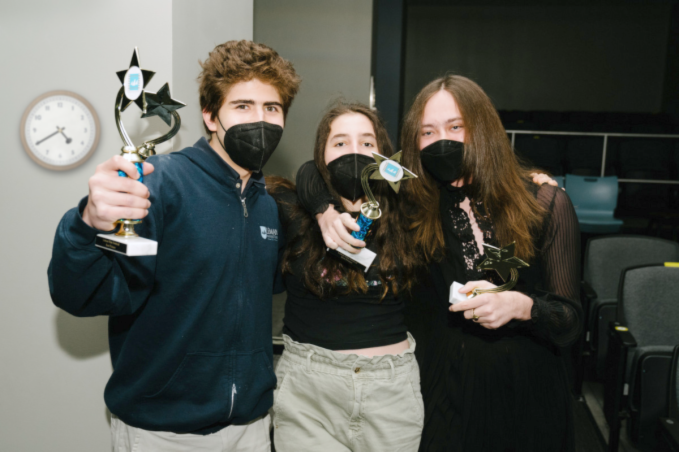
{"hour": 4, "minute": 40}
